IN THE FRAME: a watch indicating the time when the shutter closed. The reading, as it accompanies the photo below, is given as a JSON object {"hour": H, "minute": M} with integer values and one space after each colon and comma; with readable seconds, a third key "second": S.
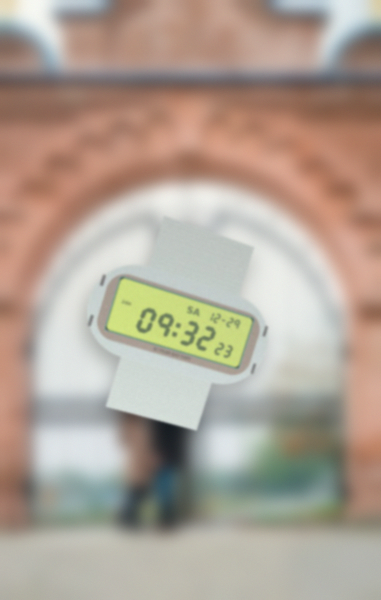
{"hour": 9, "minute": 32, "second": 23}
